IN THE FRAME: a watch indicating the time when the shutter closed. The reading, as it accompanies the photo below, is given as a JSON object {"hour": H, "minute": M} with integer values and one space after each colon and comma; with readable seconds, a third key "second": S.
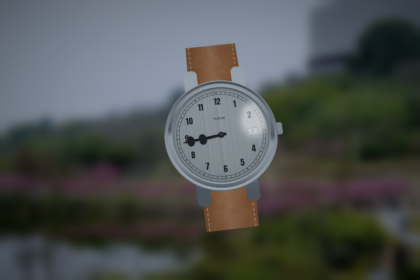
{"hour": 8, "minute": 44}
